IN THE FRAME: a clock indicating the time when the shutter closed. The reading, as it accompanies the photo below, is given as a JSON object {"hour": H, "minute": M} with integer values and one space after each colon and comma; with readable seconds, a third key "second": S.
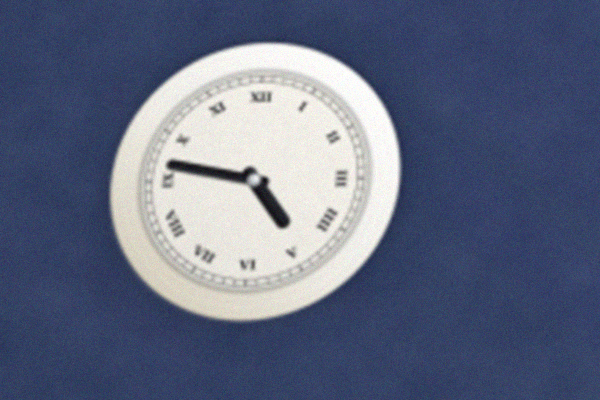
{"hour": 4, "minute": 47}
